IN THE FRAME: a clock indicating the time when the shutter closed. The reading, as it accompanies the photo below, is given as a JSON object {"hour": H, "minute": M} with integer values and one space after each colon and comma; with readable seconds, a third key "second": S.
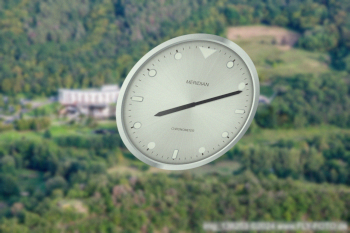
{"hour": 8, "minute": 11}
